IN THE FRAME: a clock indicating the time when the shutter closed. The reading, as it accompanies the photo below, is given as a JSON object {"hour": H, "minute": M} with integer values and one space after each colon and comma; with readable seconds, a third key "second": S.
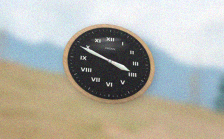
{"hour": 3, "minute": 49}
